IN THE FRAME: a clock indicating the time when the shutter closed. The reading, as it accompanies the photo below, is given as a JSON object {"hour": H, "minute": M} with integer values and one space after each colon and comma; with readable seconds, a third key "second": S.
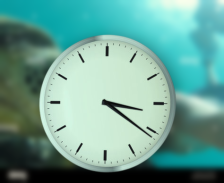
{"hour": 3, "minute": 21}
